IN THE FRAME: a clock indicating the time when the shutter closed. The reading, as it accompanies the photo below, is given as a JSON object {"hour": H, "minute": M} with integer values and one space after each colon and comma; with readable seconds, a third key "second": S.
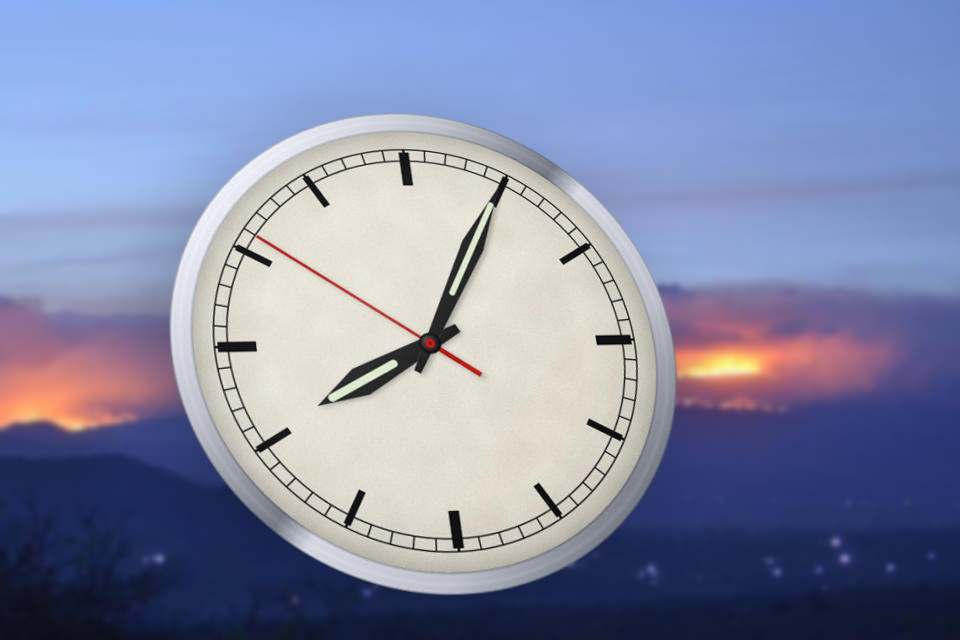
{"hour": 8, "minute": 4, "second": 51}
